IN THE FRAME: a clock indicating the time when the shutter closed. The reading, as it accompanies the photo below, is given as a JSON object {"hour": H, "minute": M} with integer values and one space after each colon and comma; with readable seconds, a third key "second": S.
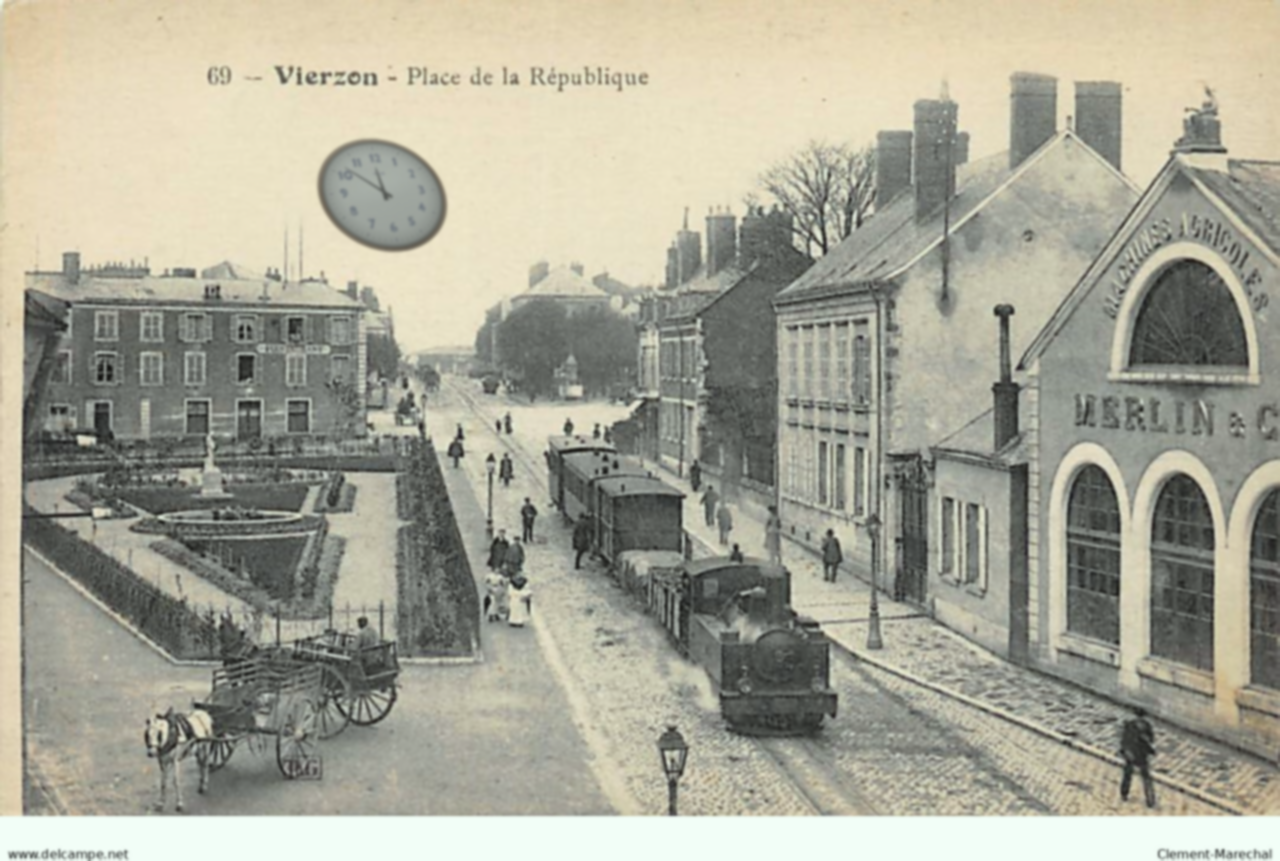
{"hour": 11, "minute": 52}
